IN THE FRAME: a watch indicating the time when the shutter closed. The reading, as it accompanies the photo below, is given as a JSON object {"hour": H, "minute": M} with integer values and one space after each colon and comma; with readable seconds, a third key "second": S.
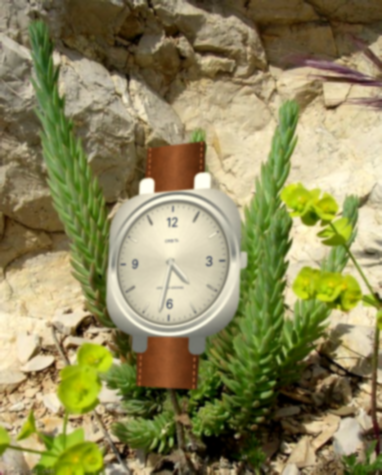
{"hour": 4, "minute": 32}
